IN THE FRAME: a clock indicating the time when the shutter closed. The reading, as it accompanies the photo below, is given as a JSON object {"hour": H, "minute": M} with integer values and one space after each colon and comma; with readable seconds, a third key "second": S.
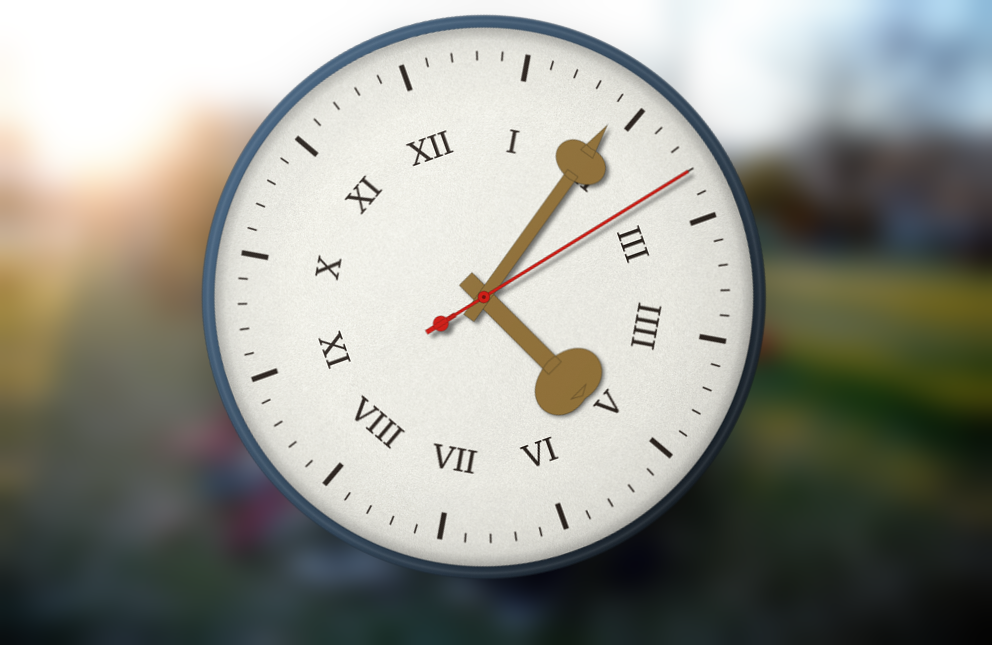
{"hour": 5, "minute": 9, "second": 13}
